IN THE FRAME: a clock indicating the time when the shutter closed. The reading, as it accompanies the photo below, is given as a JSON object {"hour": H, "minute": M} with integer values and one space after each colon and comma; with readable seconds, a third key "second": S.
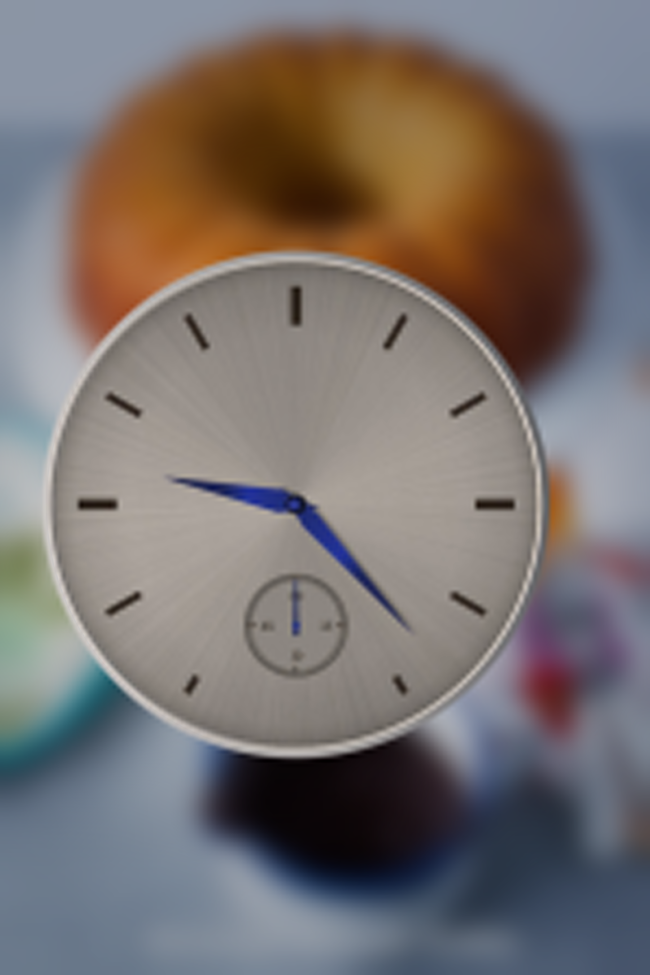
{"hour": 9, "minute": 23}
